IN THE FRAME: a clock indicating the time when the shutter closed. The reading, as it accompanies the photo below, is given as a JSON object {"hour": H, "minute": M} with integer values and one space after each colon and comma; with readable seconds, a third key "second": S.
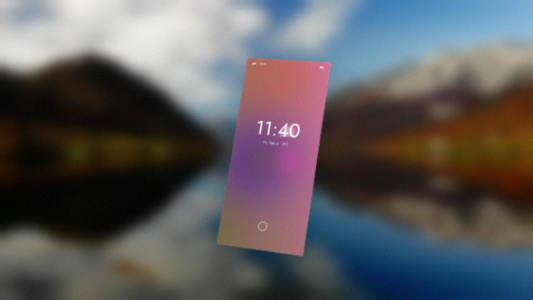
{"hour": 11, "minute": 40}
